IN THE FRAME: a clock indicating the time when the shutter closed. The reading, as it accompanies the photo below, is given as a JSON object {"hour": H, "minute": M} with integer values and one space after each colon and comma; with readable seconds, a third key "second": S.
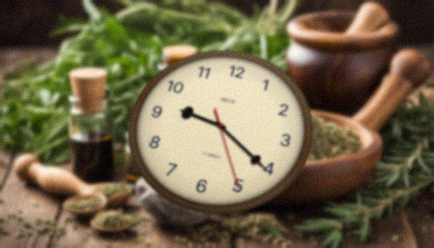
{"hour": 9, "minute": 20, "second": 25}
